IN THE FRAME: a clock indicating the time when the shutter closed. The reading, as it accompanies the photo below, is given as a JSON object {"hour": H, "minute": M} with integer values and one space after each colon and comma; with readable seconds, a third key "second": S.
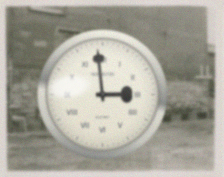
{"hour": 2, "minute": 59}
